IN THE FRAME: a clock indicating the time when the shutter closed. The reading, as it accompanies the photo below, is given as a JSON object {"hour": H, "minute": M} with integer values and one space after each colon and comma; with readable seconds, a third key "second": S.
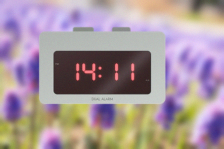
{"hour": 14, "minute": 11}
